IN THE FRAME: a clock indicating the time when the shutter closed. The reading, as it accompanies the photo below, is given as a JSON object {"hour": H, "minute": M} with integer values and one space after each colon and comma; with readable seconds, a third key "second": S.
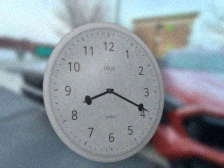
{"hour": 8, "minute": 19}
